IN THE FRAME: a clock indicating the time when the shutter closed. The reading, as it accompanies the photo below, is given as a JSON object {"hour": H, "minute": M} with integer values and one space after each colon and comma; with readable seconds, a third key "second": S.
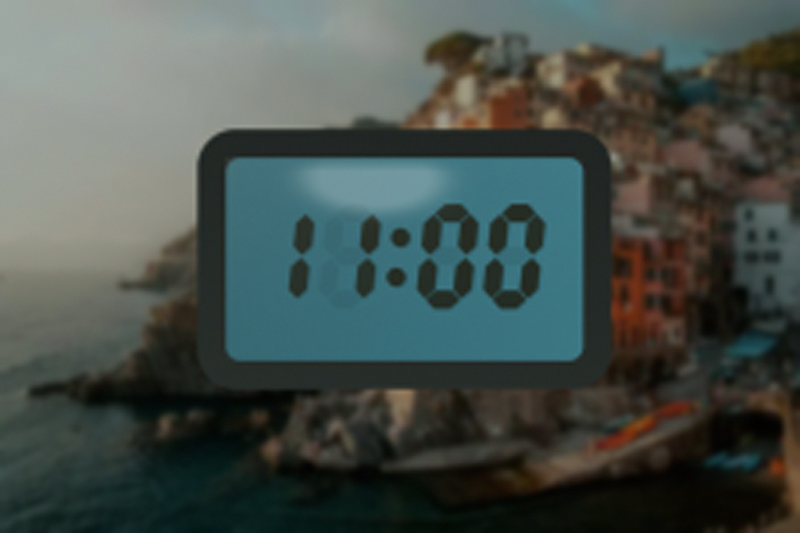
{"hour": 11, "minute": 0}
